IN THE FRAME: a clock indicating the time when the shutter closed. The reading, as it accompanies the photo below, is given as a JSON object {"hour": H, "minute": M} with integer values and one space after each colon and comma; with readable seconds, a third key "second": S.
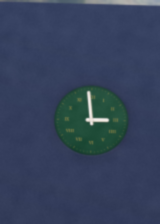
{"hour": 2, "minute": 59}
